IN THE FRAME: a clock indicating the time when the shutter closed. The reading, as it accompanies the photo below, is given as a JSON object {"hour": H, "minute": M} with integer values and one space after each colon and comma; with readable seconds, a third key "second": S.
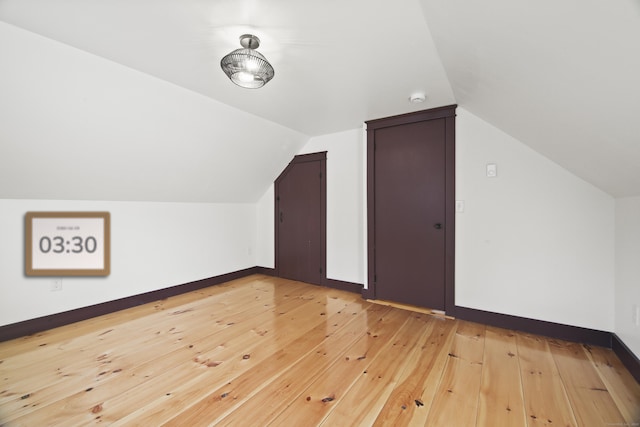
{"hour": 3, "minute": 30}
